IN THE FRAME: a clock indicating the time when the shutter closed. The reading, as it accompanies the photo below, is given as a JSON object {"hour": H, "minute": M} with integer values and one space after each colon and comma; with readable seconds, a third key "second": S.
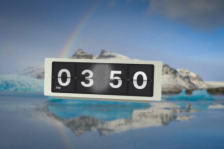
{"hour": 3, "minute": 50}
